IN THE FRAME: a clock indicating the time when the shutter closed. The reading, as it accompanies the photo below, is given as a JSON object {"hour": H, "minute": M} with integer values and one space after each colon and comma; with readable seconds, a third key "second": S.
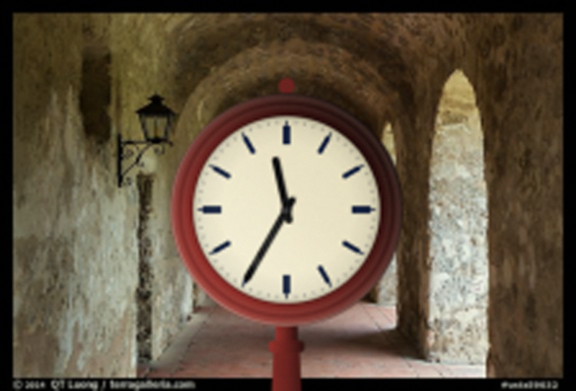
{"hour": 11, "minute": 35}
